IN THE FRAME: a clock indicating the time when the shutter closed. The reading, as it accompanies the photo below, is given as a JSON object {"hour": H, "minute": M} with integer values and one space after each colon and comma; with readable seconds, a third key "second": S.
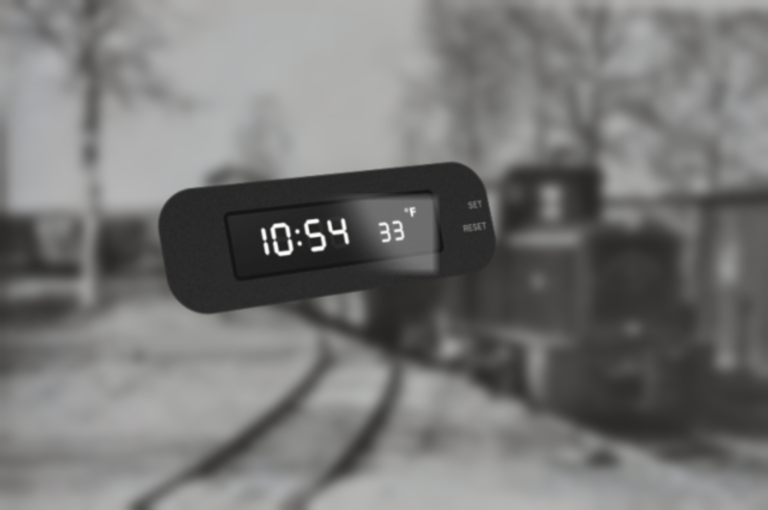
{"hour": 10, "minute": 54}
